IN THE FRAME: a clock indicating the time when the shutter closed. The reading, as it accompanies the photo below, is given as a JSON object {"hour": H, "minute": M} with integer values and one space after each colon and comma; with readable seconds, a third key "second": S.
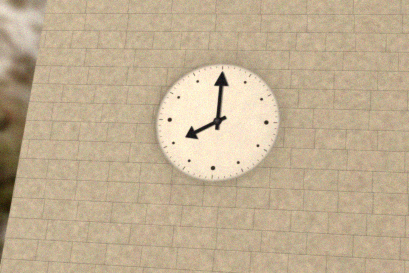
{"hour": 8, "minute": 0}
